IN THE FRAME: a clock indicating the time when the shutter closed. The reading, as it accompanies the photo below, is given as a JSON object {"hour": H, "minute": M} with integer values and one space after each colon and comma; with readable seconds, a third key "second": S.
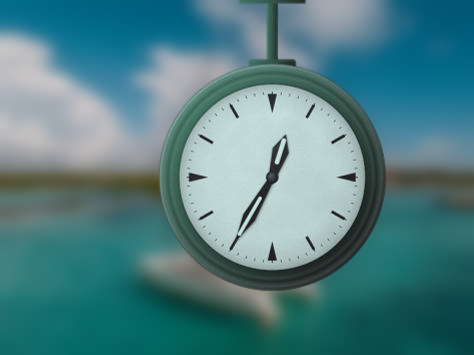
{"hour": 12, "minute": 35}
